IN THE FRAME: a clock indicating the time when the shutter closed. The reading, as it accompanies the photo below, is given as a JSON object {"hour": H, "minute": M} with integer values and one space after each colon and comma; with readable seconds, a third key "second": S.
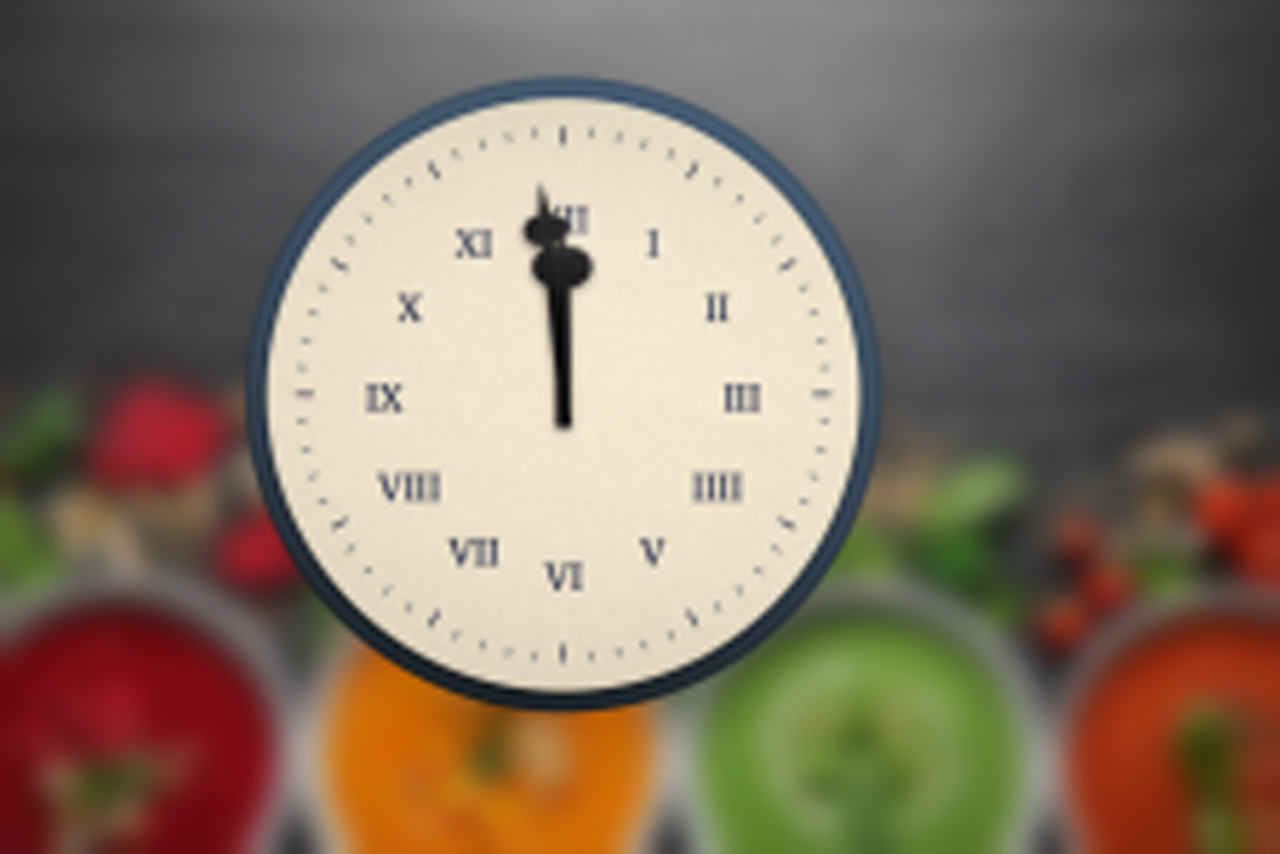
{"hour": 11, "minute": 59}
